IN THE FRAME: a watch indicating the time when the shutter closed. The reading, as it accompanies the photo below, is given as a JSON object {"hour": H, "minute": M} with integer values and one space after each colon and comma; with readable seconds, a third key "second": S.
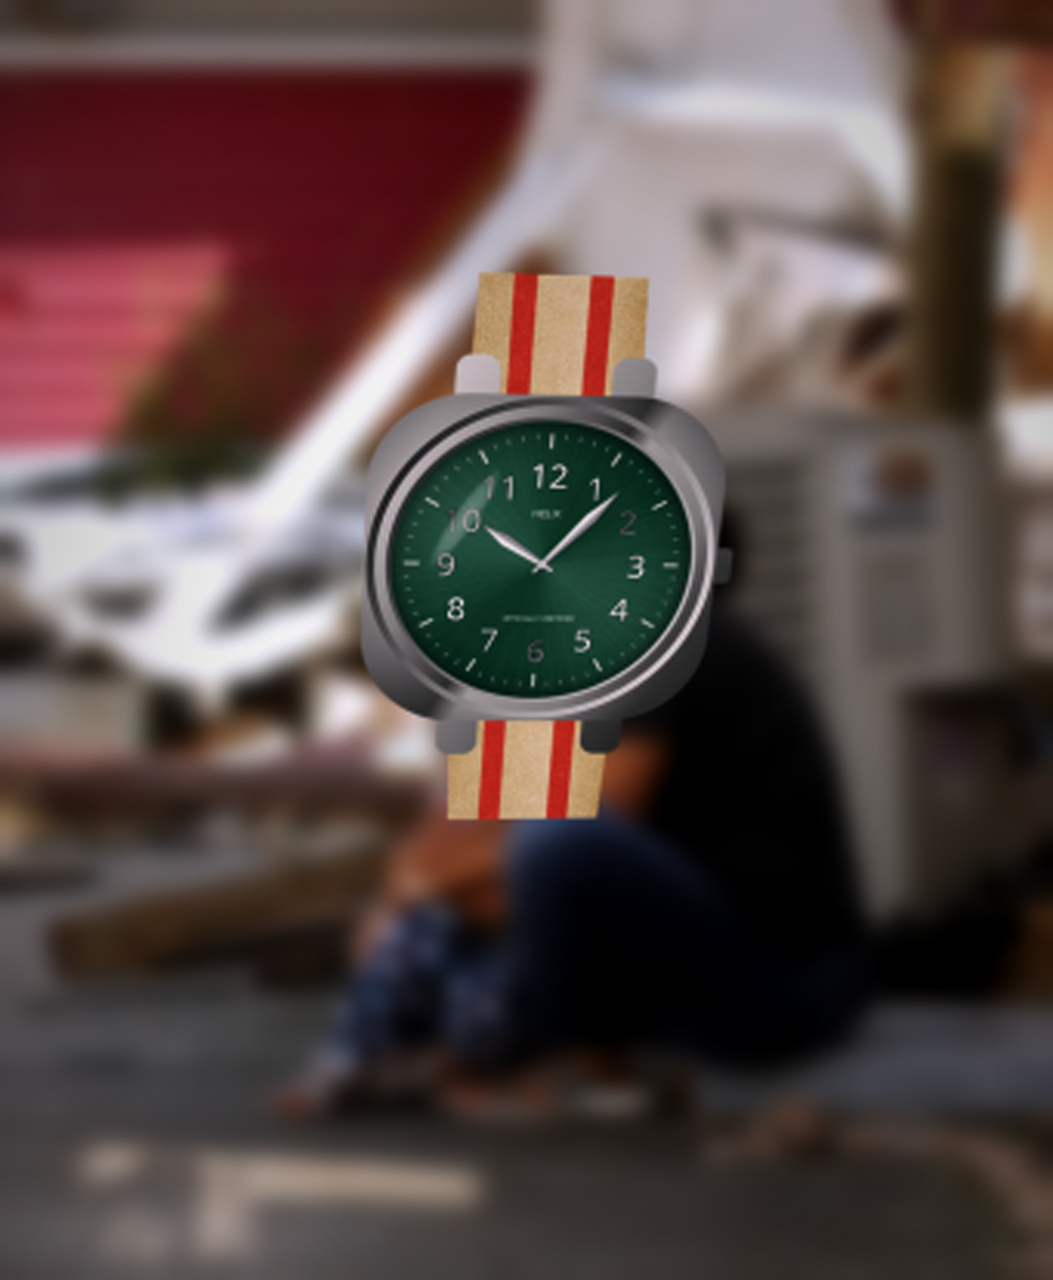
{"hour": 10, "minute": 7}
